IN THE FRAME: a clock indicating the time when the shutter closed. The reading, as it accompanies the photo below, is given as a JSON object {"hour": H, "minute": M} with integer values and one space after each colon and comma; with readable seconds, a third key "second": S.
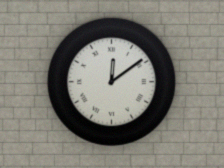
{"hour": 12, "minute": 9}
